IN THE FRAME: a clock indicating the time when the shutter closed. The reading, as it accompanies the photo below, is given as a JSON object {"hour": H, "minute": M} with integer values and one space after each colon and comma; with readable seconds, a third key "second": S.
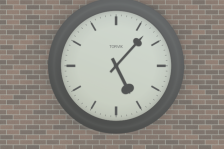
{"hour": 5, "minute": 7}
